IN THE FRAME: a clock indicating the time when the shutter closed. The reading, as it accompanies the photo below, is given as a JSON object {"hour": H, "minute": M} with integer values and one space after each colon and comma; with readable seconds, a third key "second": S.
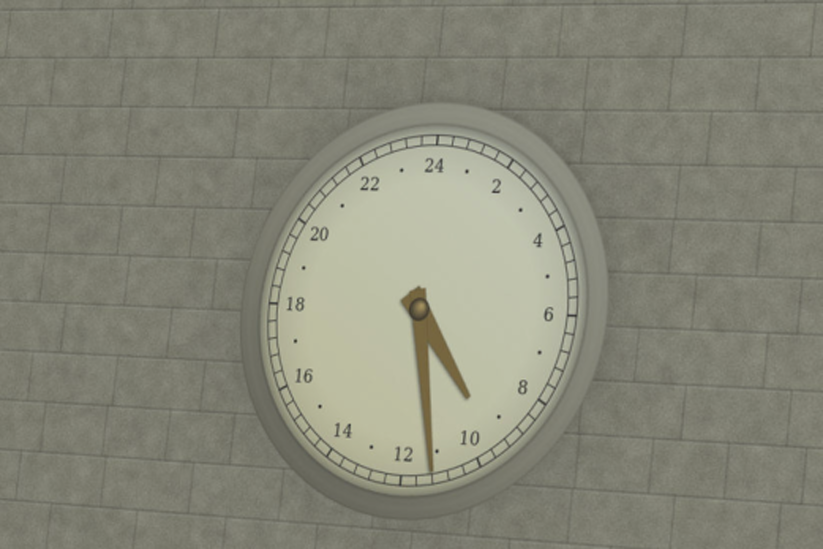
{"hour": 9, "minute": 28}
